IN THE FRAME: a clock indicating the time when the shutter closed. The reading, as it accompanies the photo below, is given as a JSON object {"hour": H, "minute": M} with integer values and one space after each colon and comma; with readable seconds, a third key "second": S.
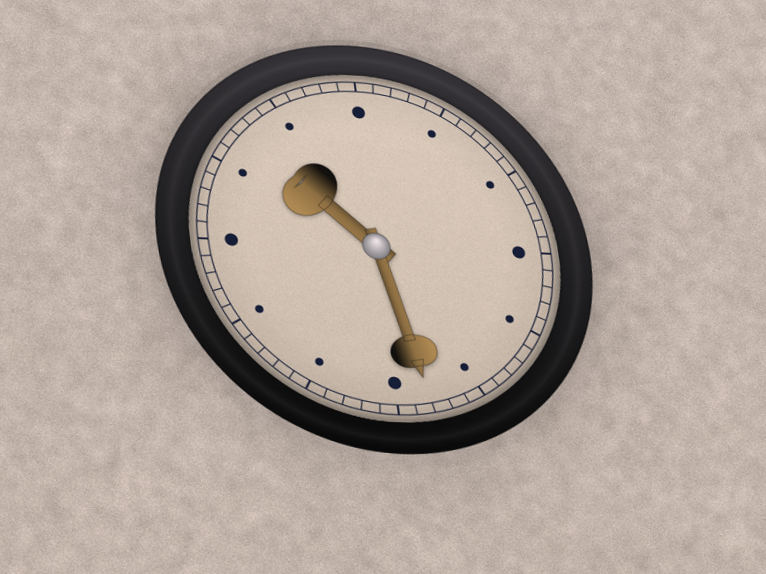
{"hour": 10, "minute": 28}
